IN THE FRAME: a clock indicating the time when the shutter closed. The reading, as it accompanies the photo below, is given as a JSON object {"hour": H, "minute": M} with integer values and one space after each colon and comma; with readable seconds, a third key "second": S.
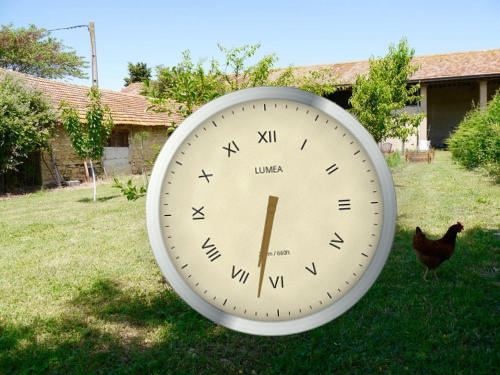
{"hour": 6, "minute": 32}
